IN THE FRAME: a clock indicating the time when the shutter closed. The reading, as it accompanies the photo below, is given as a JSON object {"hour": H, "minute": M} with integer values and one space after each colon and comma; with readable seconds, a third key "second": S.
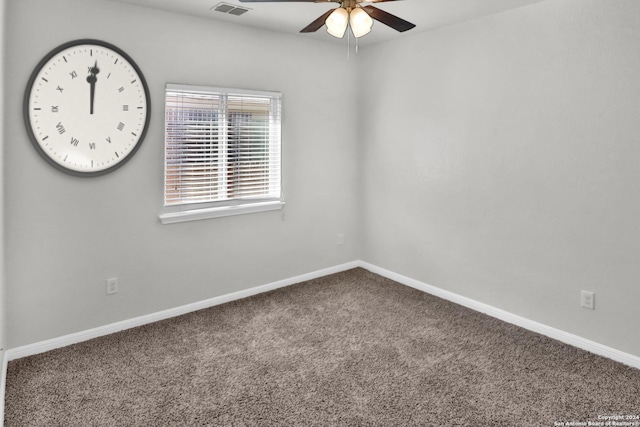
{"hour": 12, "minute": 1}
